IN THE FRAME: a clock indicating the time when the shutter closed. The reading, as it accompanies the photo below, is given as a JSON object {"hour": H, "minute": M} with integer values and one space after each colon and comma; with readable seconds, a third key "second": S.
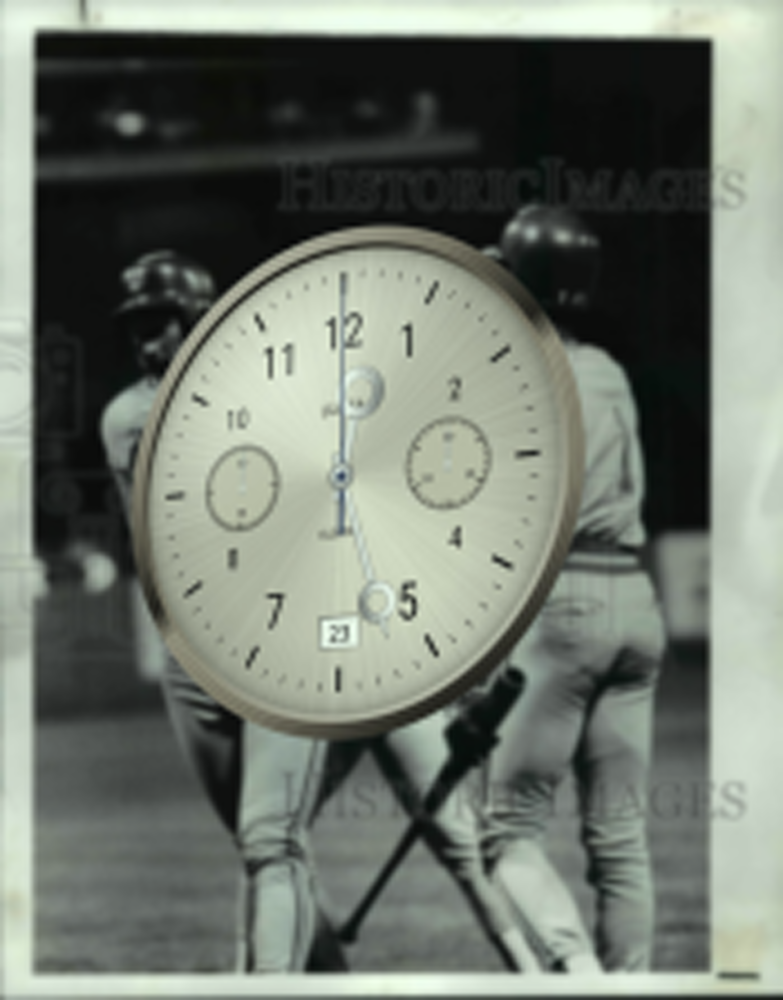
{"hour": 12, "minute": 27}
